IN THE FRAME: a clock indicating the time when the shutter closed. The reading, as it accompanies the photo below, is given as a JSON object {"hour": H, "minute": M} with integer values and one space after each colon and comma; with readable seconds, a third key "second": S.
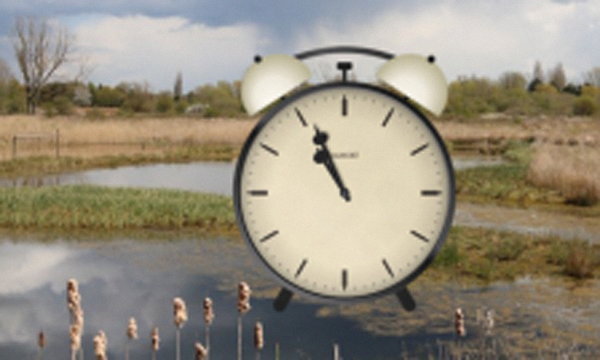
{"hour": 10, "minute": 56}
